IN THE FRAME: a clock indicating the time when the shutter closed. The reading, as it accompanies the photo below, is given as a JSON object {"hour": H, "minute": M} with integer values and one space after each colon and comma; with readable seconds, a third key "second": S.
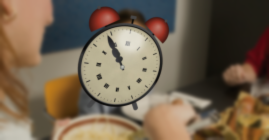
{"hour": 10, "minute": 54}
